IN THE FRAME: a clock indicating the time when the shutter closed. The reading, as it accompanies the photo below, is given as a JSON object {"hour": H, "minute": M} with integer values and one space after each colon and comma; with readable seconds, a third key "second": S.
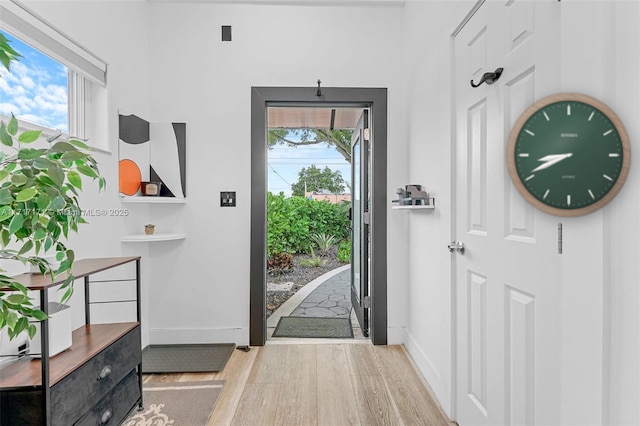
{"hour": 8, "minute": 41}
